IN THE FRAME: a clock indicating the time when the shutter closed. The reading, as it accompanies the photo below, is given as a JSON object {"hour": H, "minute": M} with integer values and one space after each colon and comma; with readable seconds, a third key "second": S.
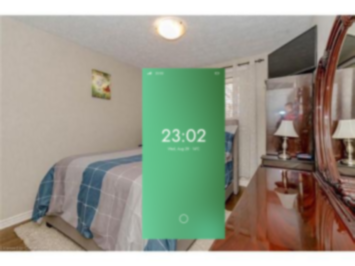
{"hour": 23, "minute": 2}
